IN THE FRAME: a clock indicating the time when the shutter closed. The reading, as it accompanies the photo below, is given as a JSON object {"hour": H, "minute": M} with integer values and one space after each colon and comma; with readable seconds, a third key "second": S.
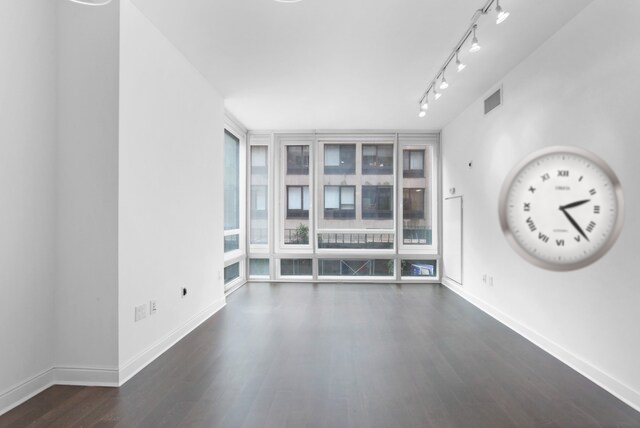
{"hour": 2, "minute": 23}
